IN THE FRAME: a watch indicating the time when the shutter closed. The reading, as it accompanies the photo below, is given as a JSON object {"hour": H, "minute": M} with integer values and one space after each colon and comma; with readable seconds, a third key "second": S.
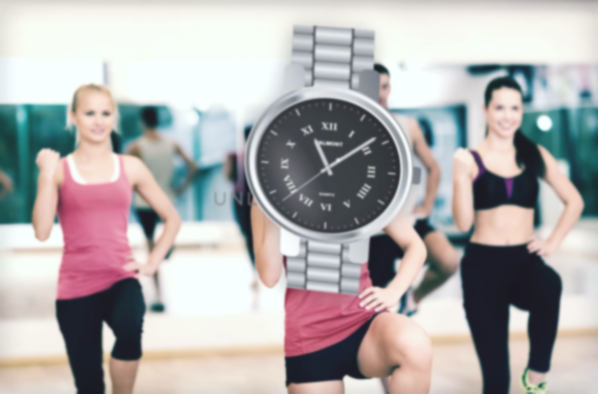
{"hour": 11, "minute": 8, "second": 38}
